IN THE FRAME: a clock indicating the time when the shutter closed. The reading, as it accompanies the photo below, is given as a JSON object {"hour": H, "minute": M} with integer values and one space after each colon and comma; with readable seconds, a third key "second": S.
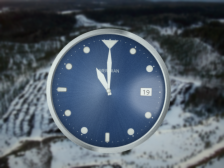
{"hour": 11, "minute": 0}
